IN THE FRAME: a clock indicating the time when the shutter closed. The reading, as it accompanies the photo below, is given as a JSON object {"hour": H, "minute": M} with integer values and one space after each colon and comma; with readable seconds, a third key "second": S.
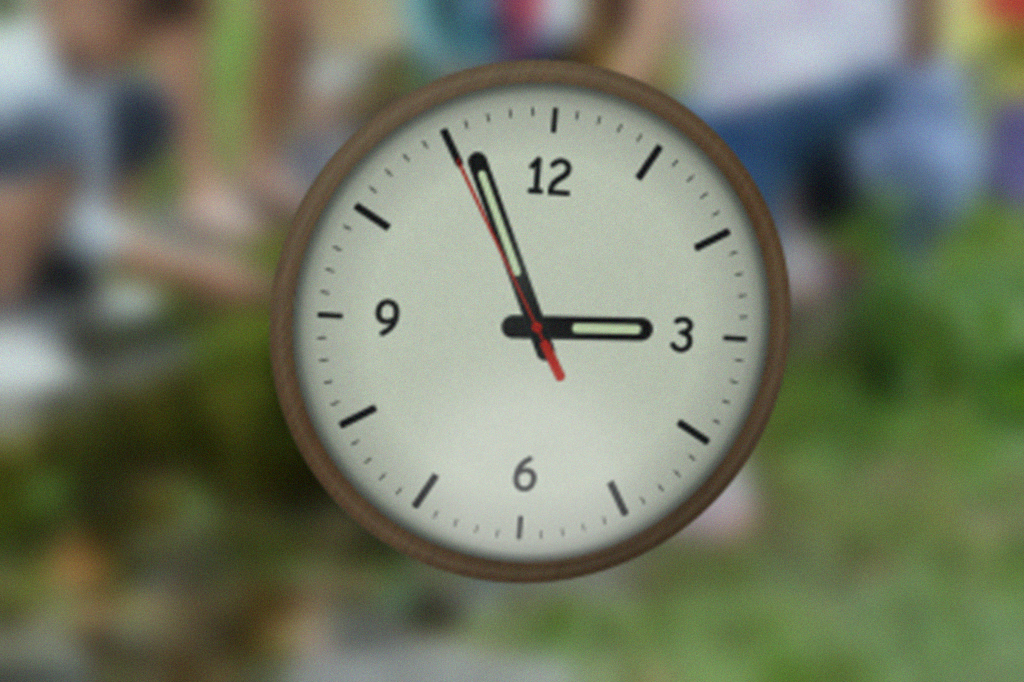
{"hour": 2, "minute": 55, "second": 55}
